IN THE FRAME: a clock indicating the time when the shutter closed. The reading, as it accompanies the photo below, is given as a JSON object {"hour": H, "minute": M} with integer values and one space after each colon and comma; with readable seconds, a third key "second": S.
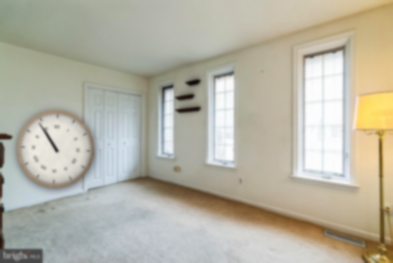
{"hour": 10, "minute": 54}
